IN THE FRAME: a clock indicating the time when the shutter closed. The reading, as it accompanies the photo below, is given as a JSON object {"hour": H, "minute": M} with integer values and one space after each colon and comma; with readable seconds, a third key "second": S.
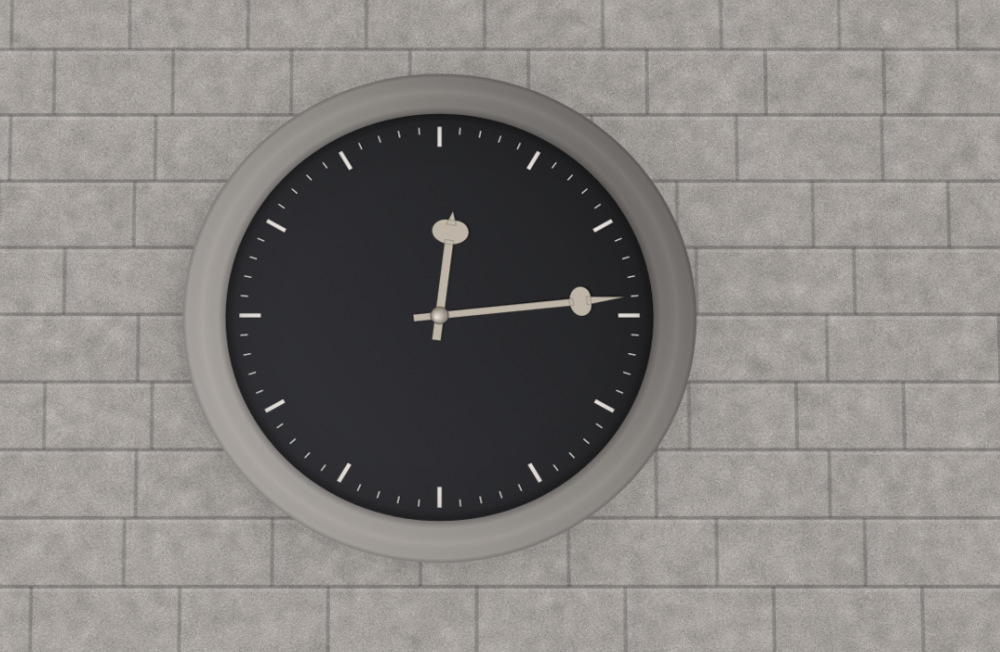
{"hour": 12, "minute": 14}
